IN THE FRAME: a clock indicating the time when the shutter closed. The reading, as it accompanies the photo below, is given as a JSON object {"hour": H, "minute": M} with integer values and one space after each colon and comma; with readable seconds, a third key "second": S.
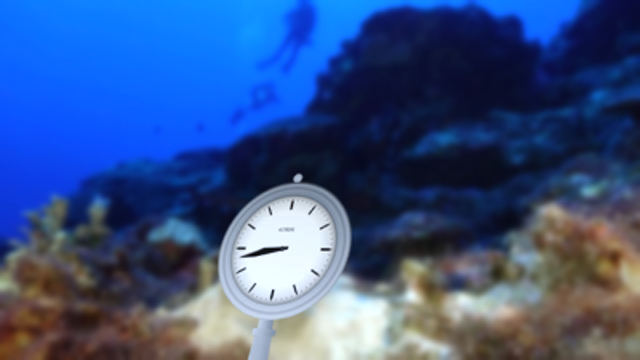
{"hour": 8, "minute": 43}
